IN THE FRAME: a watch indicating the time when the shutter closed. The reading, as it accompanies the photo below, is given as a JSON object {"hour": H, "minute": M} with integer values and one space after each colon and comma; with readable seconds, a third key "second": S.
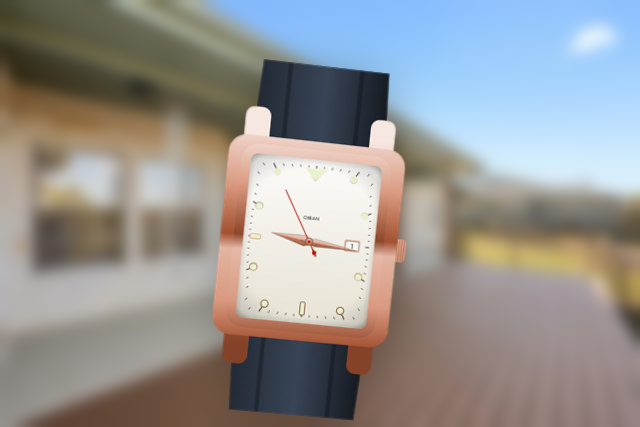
{"hour": 9, "minute": 15, "second": 55}
